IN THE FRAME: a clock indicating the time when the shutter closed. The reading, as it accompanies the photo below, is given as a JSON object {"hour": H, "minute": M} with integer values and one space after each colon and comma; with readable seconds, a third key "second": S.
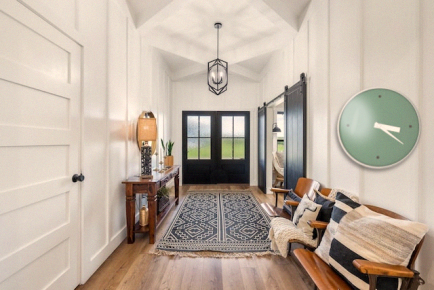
{"hour": 3, "minute": 21}
